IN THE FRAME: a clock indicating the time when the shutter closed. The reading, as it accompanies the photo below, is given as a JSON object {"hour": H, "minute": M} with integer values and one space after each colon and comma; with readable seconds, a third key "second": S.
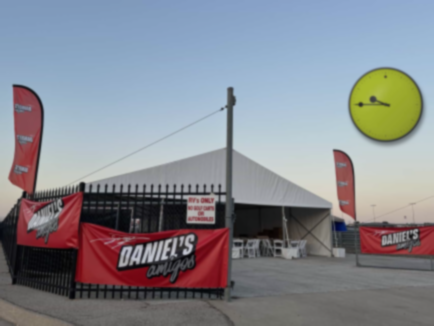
{"hour": 9, "minute": 45}
